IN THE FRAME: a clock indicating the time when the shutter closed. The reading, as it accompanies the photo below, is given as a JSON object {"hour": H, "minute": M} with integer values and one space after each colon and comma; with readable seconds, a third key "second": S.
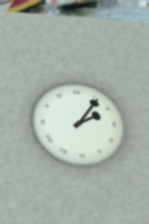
{"hour": 2, "minute": 6}
